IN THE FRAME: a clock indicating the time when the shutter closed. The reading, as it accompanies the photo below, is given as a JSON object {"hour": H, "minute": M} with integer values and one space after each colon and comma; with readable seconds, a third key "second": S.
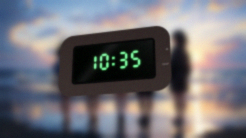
{"hour": 10, "minute": 35}
